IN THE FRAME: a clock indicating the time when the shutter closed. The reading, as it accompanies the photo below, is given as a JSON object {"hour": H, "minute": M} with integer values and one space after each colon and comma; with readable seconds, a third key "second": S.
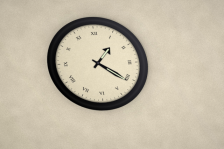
{"hour": 1, "minute": 21}
